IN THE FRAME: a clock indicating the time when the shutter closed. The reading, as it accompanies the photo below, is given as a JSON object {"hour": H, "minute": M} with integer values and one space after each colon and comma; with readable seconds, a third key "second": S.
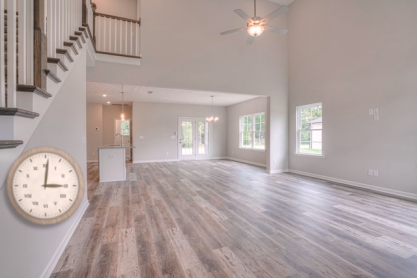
{"hour": 3, "minute": 1}
